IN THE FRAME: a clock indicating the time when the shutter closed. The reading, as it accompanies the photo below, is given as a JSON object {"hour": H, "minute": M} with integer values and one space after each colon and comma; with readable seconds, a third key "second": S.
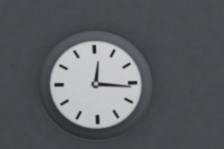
{"hour": 12, "minute": 16}
